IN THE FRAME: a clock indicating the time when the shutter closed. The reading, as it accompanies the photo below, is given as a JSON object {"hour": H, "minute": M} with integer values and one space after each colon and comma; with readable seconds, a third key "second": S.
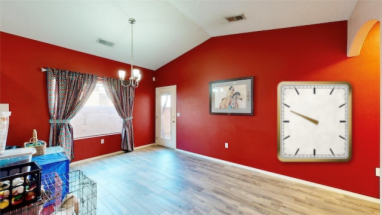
{"hour": 9, "minute": 49}
